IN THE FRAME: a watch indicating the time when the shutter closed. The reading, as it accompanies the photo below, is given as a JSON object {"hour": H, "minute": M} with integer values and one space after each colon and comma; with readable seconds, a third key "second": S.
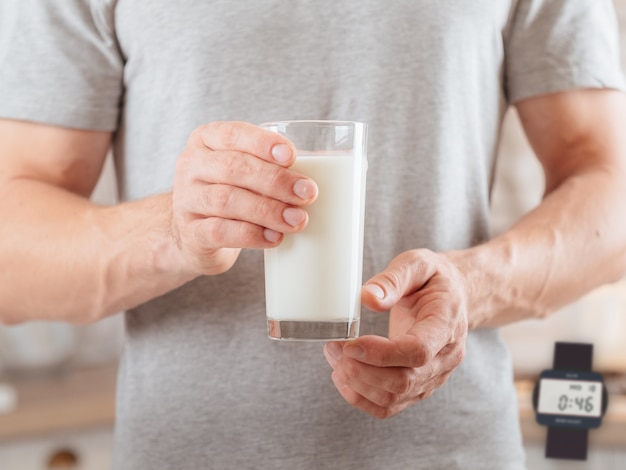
{"hour": 0, "minute": 46}
